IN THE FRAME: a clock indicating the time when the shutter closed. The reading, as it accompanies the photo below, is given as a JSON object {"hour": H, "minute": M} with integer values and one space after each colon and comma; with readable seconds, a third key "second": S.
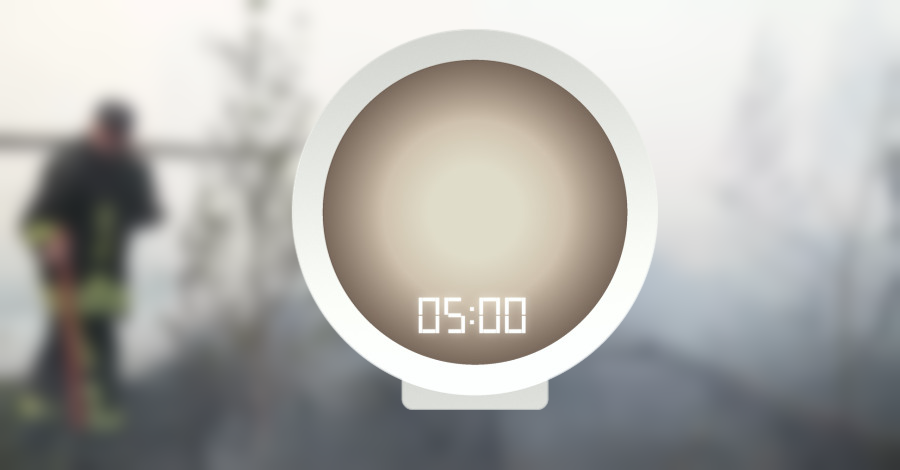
{"hour": 5, "minute": 0}
